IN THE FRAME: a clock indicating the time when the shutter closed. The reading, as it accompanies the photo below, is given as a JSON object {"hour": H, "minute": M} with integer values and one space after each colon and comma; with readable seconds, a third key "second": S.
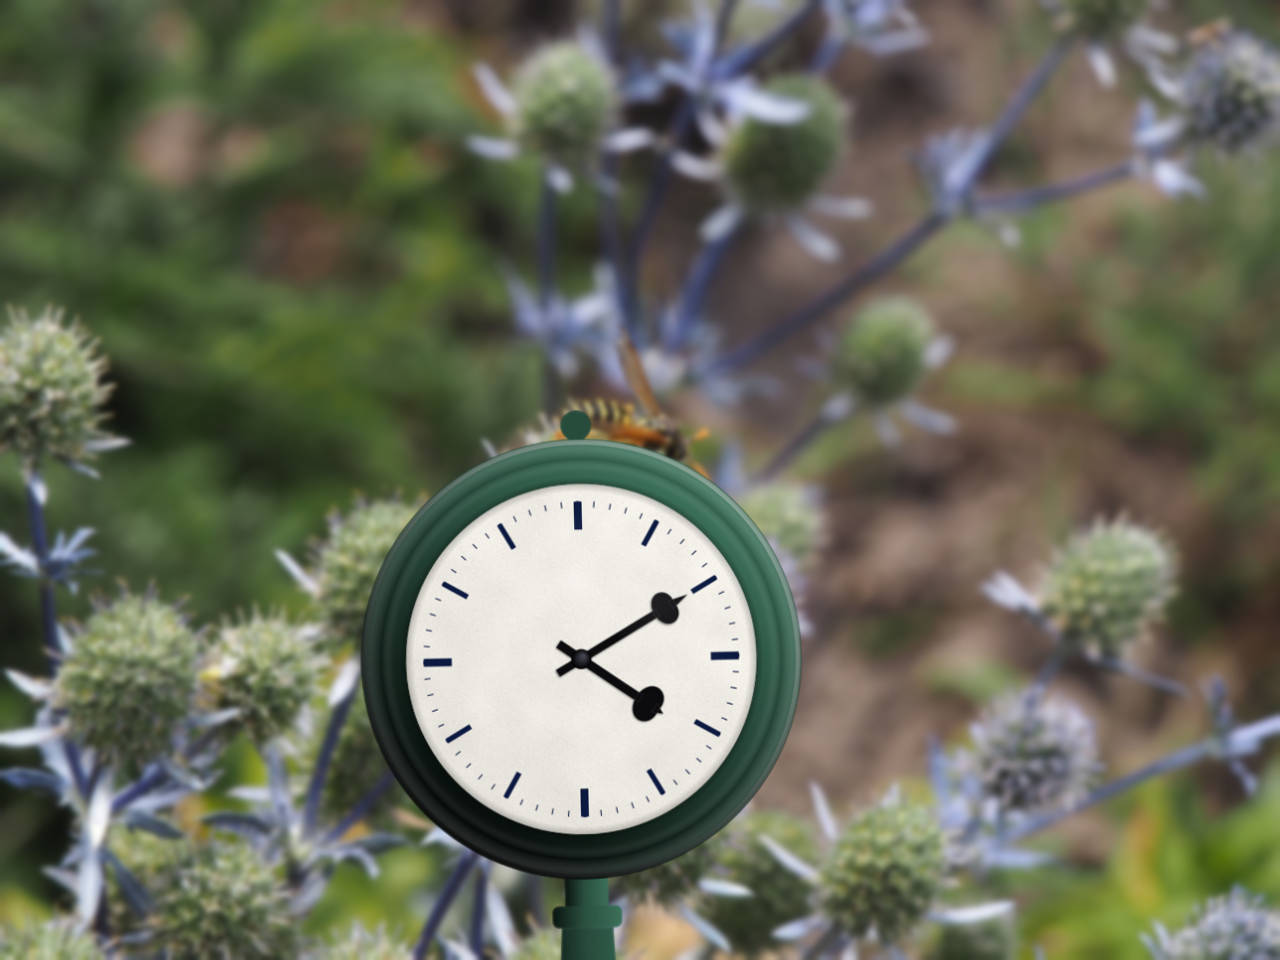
{"hour": 4, "minute": 10}
